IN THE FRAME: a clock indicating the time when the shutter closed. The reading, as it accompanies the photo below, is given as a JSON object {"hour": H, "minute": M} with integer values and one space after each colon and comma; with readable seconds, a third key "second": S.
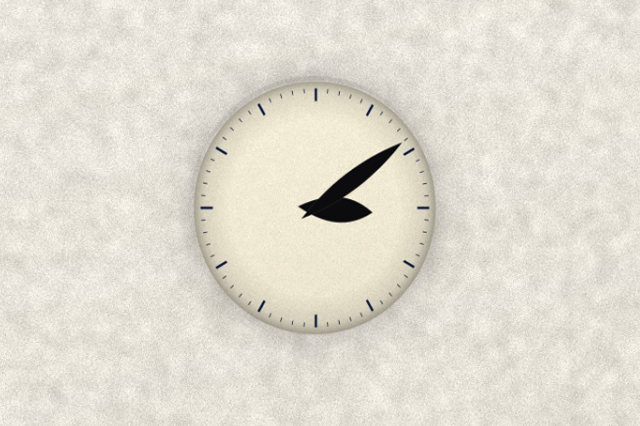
{"hour": 3, "minute": 9}
